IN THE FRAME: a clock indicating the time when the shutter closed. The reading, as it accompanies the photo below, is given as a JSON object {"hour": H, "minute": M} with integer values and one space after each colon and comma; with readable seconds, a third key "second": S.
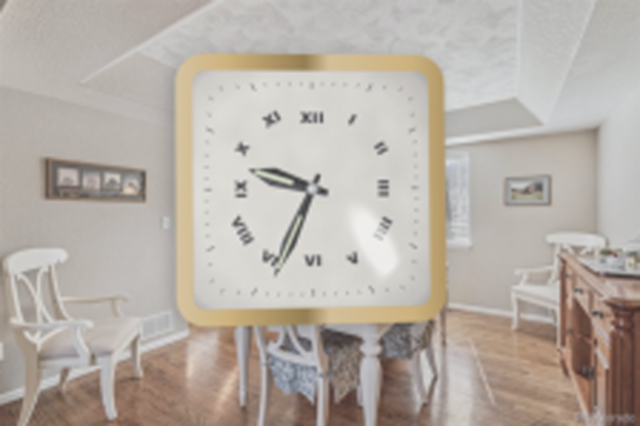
{"hour": 9, "minute": 34}
